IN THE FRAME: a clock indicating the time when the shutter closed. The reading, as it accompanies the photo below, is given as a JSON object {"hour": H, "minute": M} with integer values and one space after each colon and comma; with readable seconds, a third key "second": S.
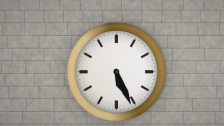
{"hour": 5, "minute": 26}
